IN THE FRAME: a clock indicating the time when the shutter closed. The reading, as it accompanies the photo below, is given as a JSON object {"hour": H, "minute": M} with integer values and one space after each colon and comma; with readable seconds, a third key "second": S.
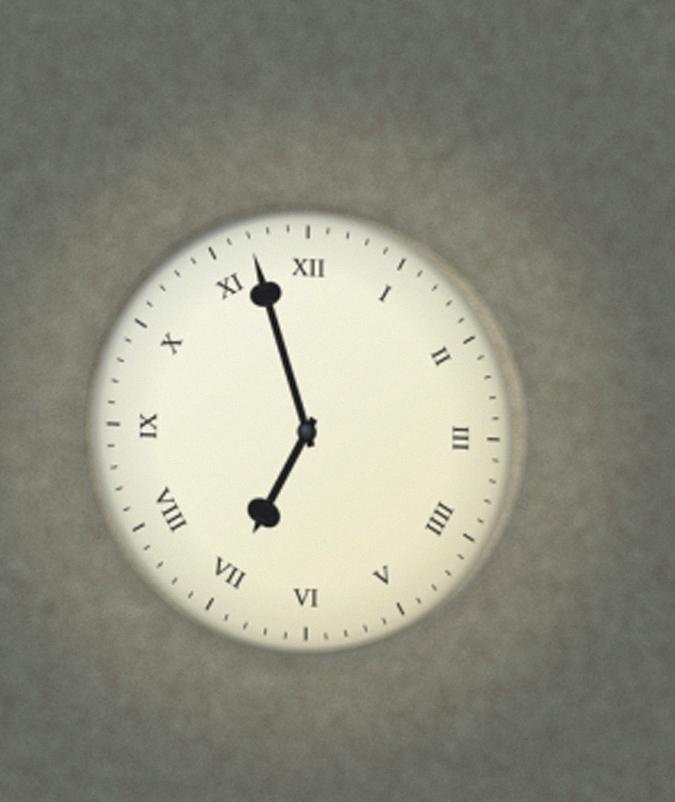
{"hour": 6, "minute": 57}
